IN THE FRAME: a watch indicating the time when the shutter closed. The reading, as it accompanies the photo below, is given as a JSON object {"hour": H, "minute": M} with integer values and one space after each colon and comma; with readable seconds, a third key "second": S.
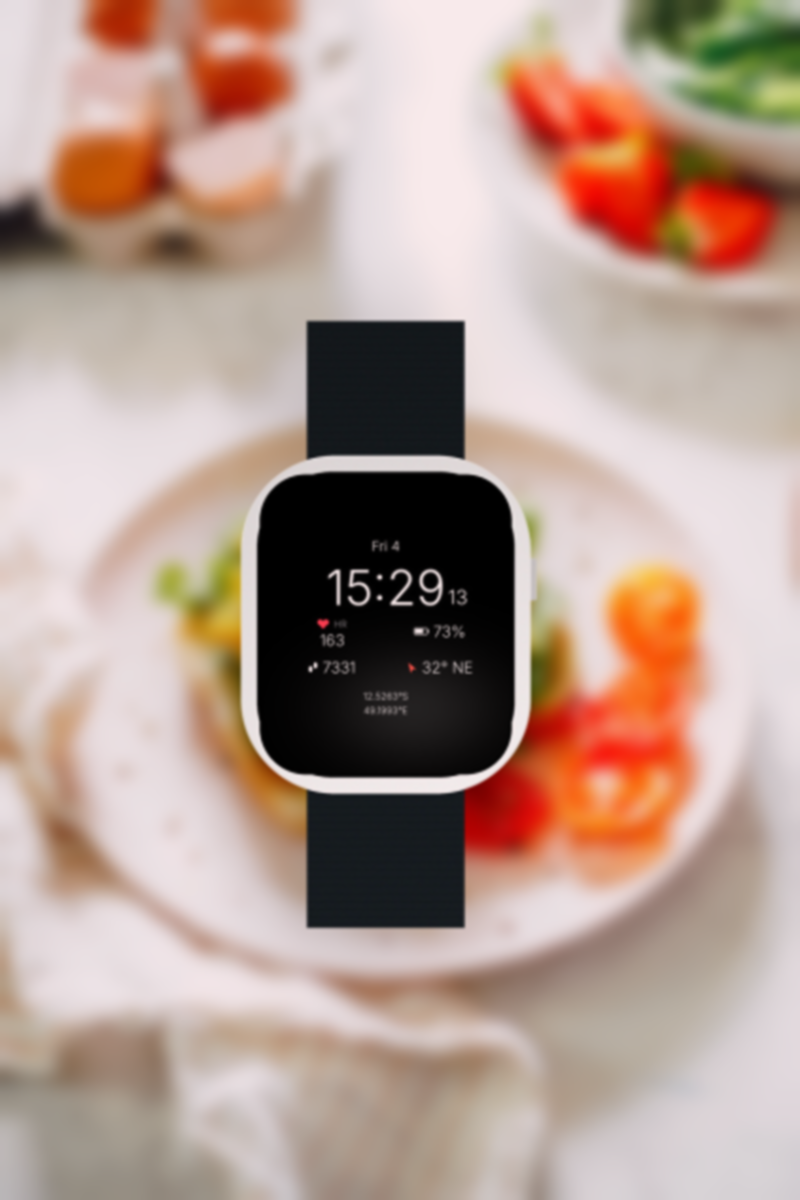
{"hour": 15, "minute": 29, "second": 13}
